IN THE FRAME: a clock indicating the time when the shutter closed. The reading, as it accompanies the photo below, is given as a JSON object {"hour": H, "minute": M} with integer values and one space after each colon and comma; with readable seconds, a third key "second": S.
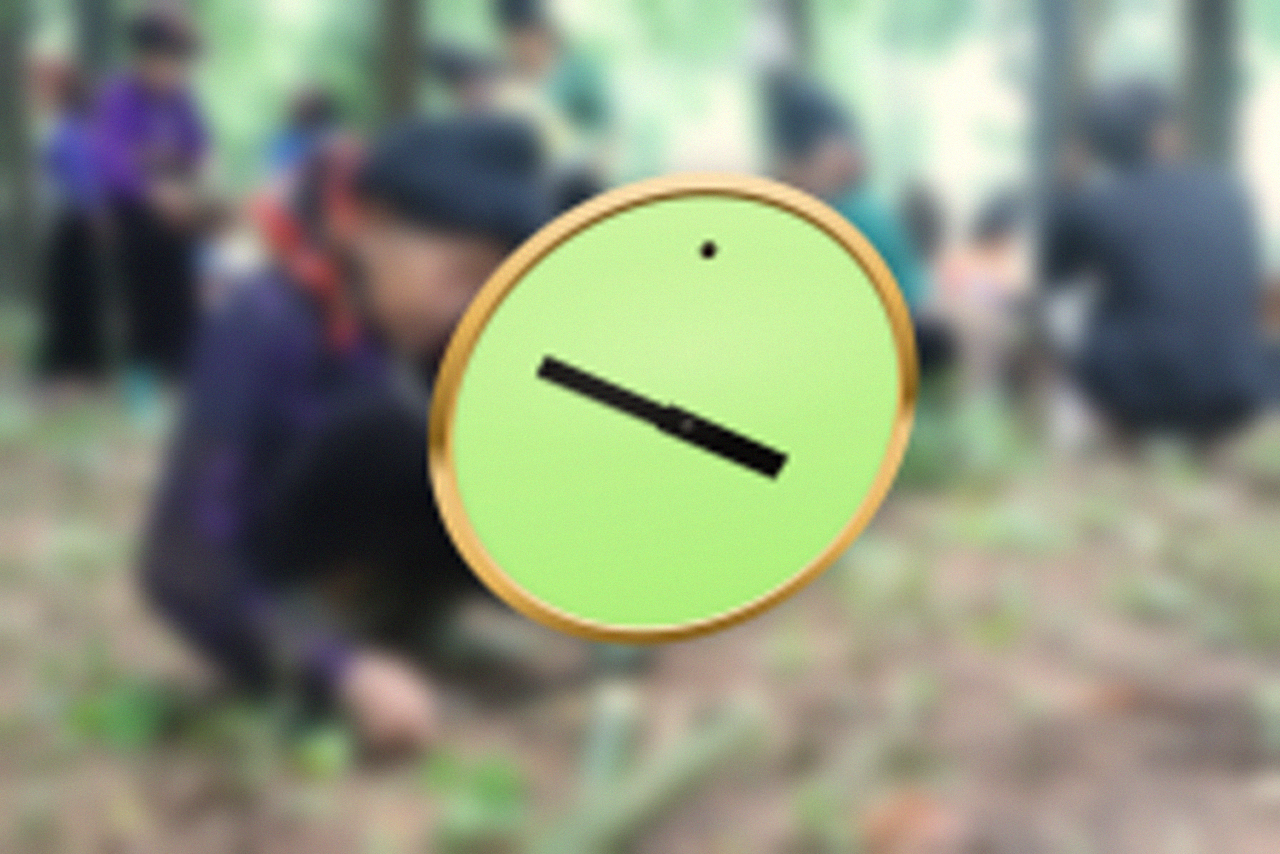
{"hour": 3, "minute": 49}
